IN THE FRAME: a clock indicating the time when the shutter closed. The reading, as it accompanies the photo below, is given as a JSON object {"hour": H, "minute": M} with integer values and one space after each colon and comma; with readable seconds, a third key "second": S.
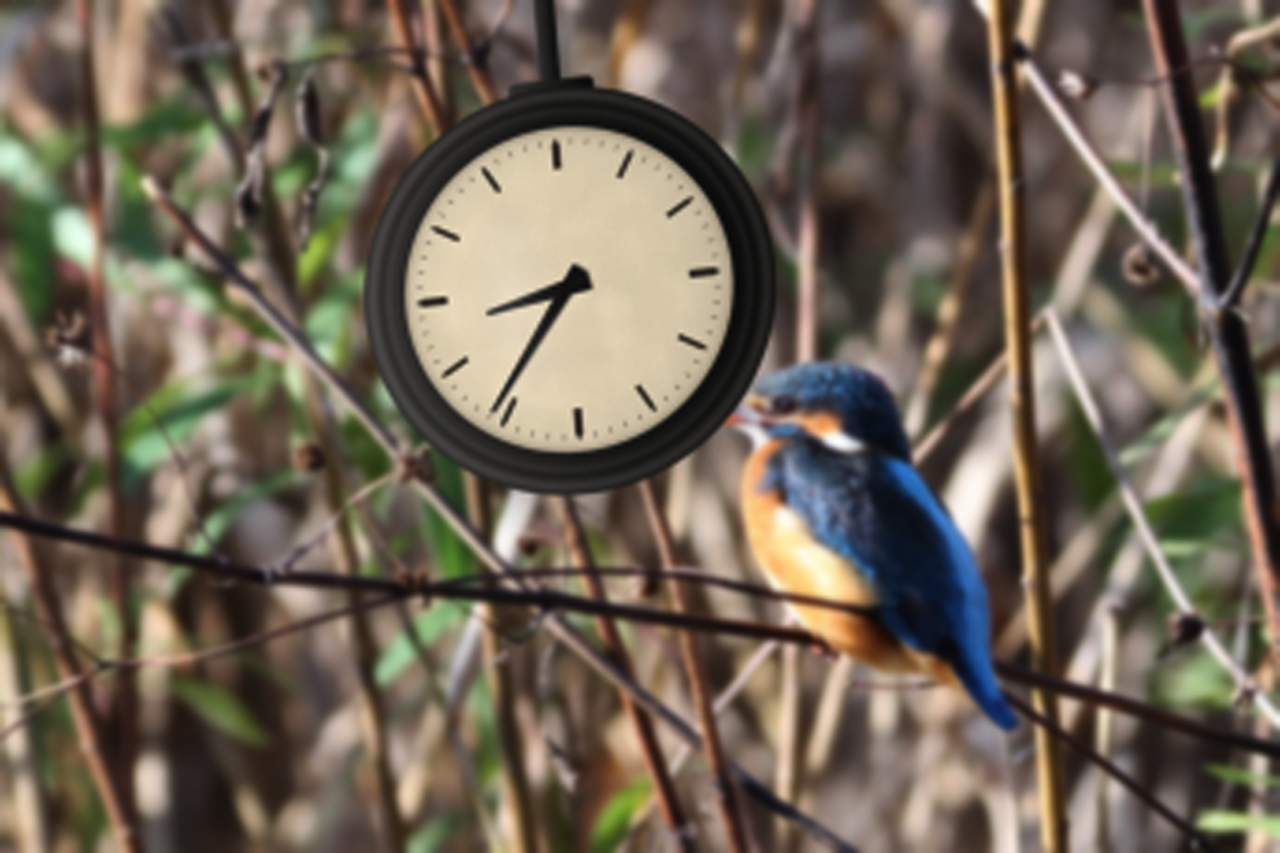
{"hour": 8, "minute": 36}
